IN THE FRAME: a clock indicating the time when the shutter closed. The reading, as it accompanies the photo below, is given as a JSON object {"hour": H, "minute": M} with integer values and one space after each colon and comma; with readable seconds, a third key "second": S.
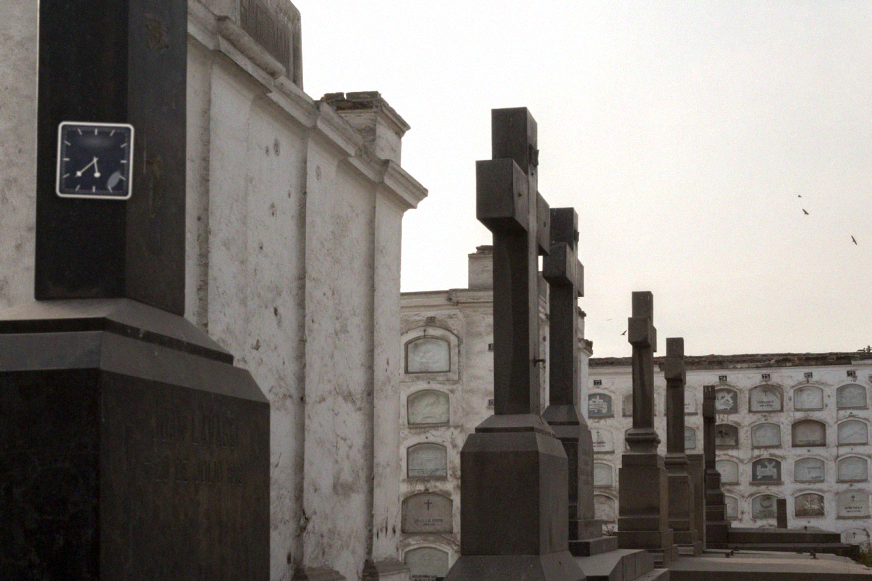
{"hour": 5, "minute": 38}
